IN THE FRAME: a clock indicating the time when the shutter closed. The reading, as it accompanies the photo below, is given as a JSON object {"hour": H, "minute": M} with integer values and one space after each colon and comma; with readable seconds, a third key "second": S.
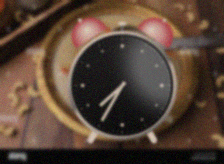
{"hour": 7, "minute": 35}
